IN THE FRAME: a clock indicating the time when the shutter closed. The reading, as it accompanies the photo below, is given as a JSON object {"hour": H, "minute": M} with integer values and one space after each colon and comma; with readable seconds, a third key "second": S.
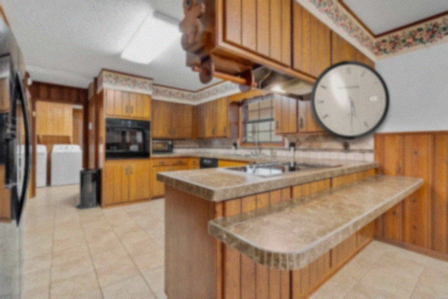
{"hour": 5, "minute": 30}
